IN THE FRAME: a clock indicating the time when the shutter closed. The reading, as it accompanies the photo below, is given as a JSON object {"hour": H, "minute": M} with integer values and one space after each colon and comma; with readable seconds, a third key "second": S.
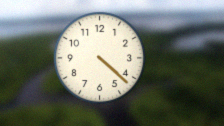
{"hour": 4, "minute": 22}
